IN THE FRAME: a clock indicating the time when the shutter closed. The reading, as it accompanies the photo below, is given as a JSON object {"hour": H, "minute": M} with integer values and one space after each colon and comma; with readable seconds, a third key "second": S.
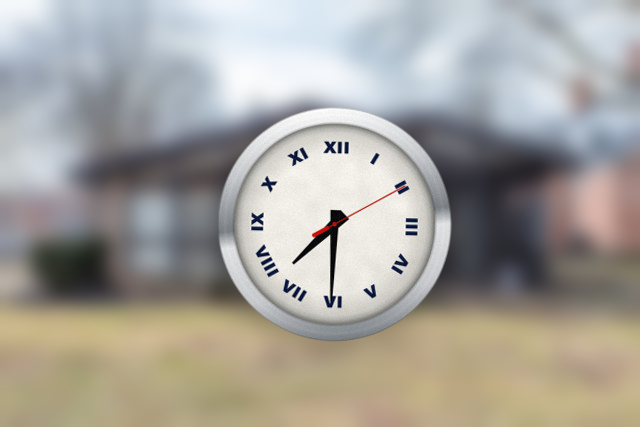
{"hour": 7, "minute": 30, "second": 10}
